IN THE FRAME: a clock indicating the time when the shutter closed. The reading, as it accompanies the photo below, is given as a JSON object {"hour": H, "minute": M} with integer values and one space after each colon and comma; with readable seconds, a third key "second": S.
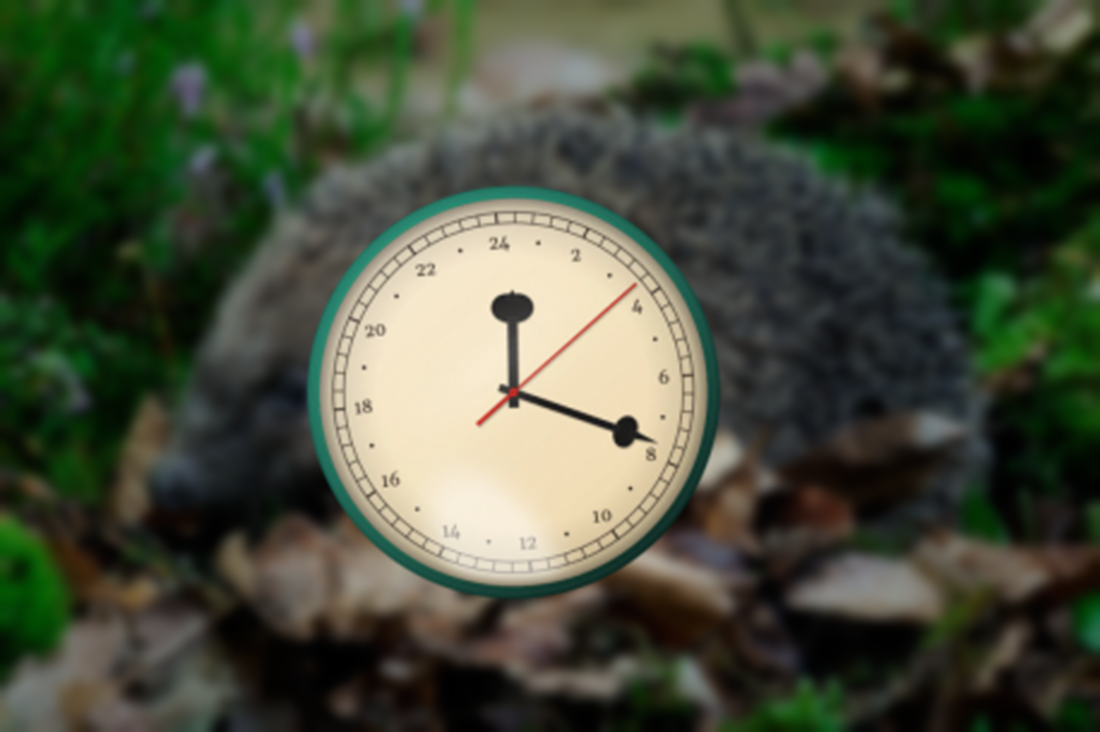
{"hour": 0, "minute": 19, "second": 9}
